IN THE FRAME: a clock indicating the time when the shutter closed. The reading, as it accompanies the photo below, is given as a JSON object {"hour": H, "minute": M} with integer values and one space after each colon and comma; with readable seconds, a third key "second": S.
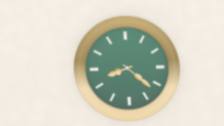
{"hour": 8, "minute": 22}
